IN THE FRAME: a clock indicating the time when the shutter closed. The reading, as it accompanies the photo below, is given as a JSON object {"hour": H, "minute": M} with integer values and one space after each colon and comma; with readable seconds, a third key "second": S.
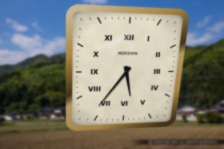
{"hour": 5, "minute": 36}
